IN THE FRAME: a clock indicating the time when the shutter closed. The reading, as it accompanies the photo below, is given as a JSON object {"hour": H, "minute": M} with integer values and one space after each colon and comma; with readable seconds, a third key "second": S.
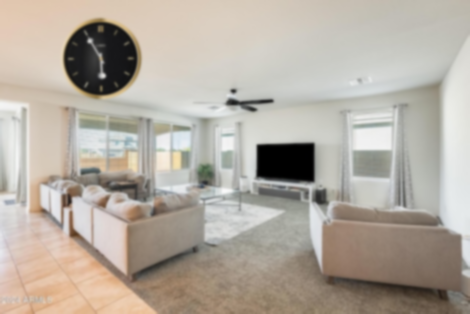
{"hour": 5, "minute": 55}
